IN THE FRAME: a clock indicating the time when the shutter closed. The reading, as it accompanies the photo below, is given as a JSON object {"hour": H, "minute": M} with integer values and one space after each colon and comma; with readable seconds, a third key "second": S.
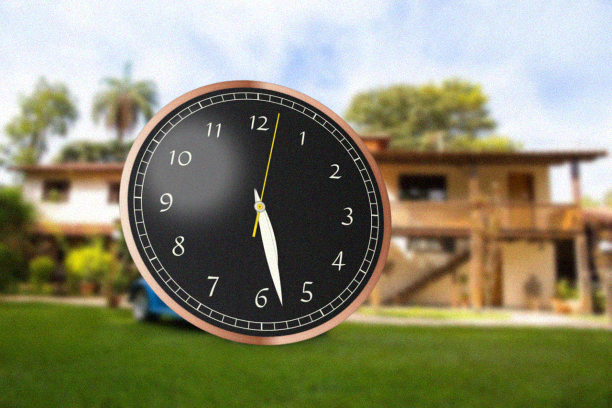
{"hour": 5, "minute": 28, "second": 2}
